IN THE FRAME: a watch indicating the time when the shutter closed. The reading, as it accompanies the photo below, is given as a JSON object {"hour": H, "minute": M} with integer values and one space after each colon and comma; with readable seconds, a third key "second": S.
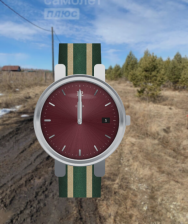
{"hour": 12, "minute": 0}
